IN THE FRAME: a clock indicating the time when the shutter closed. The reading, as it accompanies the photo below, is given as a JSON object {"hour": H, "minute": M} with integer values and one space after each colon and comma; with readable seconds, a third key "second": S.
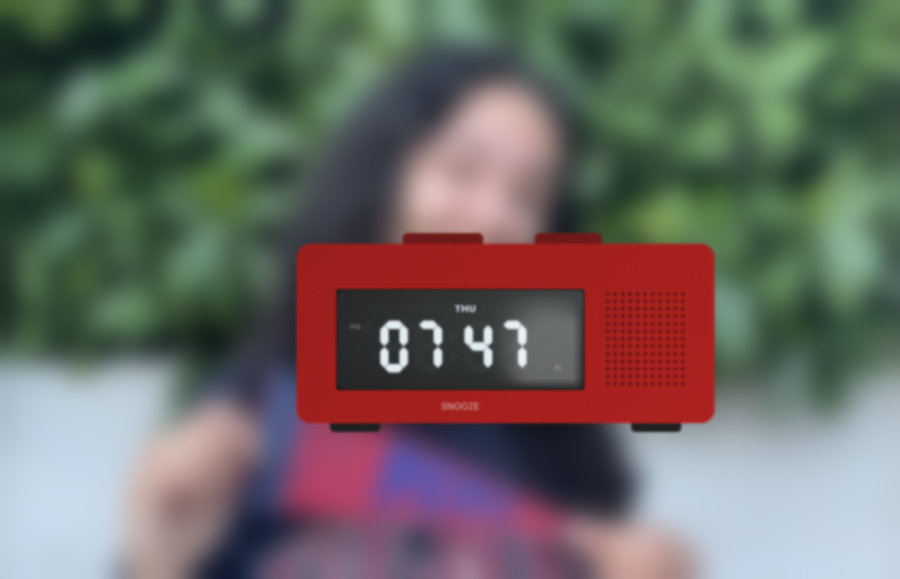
{"hour": 7, "minute": 47}
